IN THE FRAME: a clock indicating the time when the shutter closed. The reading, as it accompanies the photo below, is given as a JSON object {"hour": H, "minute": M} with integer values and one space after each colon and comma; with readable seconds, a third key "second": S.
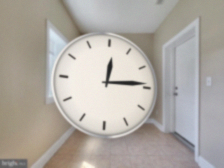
{"hour": 12, "minute": 14}
